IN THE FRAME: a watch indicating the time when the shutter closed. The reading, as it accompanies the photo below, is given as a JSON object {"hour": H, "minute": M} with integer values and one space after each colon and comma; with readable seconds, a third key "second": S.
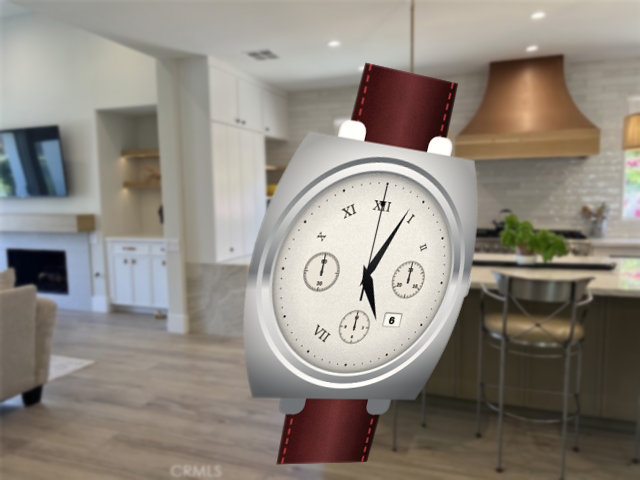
{"hour": 5, "minute": 4}
